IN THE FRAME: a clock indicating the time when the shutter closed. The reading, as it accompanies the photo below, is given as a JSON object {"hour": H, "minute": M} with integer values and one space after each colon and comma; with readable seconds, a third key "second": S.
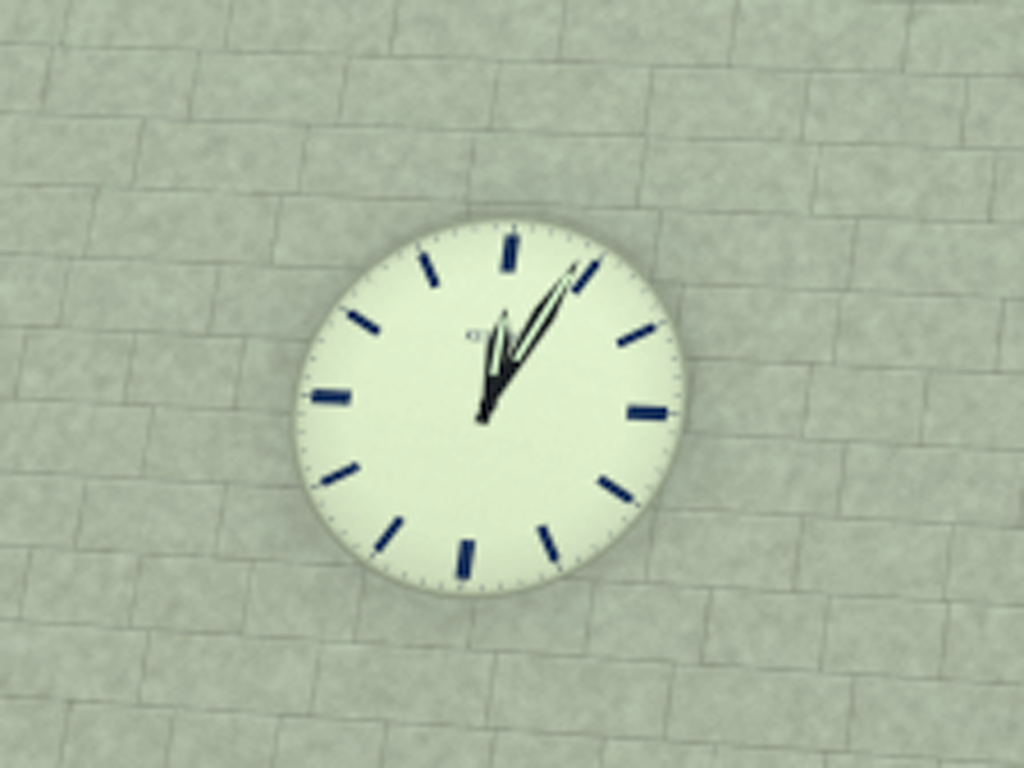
{"hour": 12, "minute": 4}
